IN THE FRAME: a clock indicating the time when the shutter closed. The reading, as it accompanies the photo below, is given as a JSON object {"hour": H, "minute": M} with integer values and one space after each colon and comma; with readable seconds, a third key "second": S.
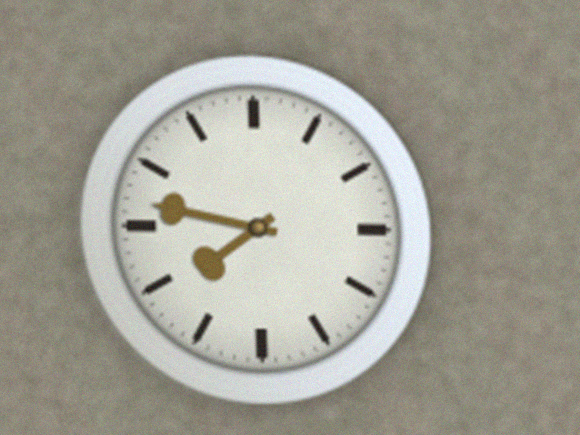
{"hour": 7, "minute": 47}
